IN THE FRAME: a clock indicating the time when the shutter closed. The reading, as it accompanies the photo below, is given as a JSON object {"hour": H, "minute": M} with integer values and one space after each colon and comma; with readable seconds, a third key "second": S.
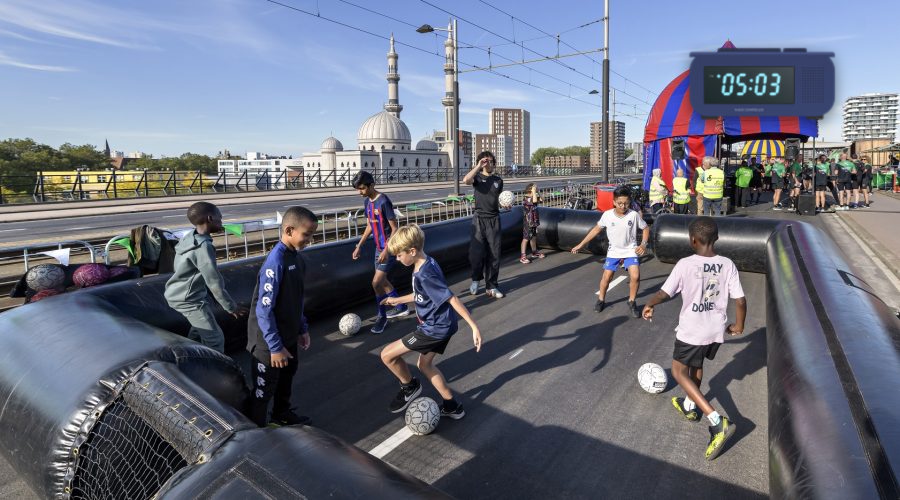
{"hour": 5, "minute": 3}
